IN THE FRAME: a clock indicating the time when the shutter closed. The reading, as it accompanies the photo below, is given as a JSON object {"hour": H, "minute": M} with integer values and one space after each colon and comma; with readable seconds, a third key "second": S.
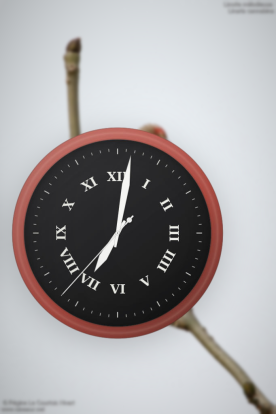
{"hour": 7, "minute": 1, "second": 37}
